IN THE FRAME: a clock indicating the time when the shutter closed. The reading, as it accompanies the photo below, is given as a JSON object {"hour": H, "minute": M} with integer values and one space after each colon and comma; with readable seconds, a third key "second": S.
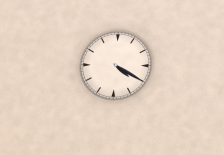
{"hour": 4, "minute": 20}
